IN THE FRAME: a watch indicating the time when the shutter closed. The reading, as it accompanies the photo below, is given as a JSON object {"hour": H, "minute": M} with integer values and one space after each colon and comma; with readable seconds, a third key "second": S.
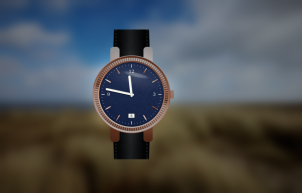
{"hour": 11, "minute": 47}
